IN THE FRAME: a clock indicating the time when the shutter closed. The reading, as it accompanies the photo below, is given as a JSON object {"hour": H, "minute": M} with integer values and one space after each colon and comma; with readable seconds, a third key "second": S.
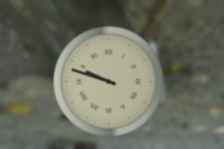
{"hour": 9, "minute": 48}
